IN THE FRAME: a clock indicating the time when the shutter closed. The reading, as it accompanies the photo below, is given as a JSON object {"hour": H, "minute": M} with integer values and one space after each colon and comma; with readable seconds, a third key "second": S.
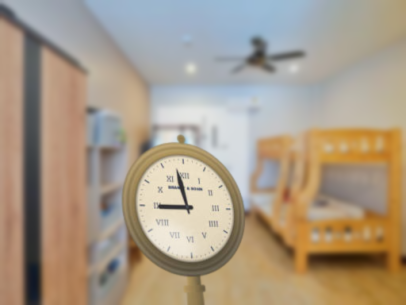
{"hour": 8, "minute": 58}
